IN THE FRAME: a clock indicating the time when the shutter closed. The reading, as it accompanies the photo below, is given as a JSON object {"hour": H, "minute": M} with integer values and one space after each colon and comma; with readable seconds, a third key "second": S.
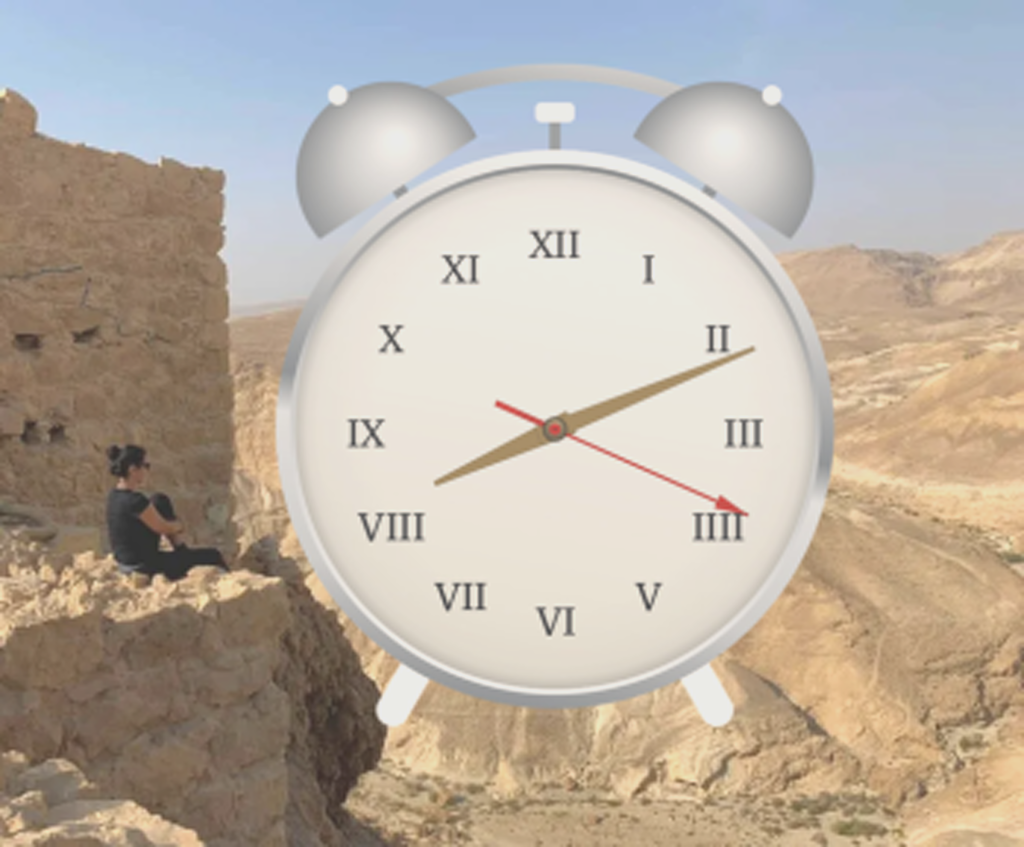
{"hour": 8, "minute": 11, "second": 19}
